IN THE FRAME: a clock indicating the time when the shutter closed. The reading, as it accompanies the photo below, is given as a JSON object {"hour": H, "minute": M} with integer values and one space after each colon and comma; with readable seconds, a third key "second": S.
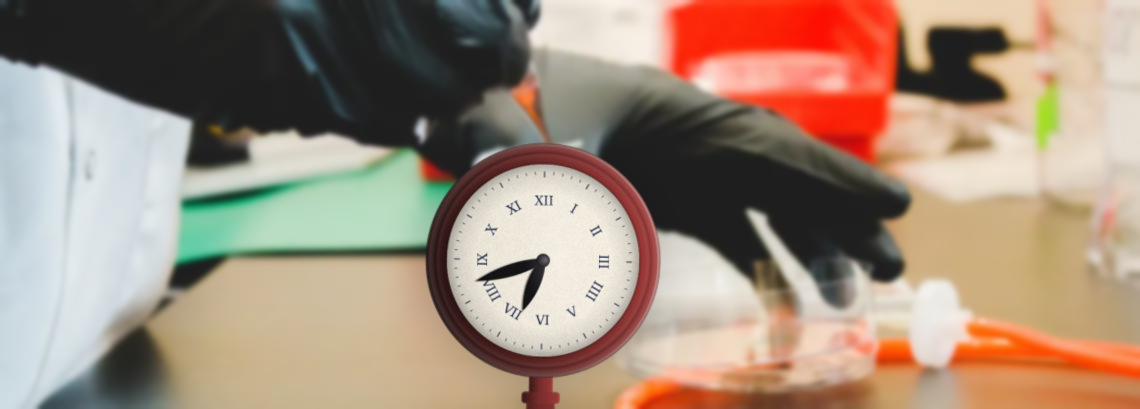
{"hour": 6, "minute": 42}
